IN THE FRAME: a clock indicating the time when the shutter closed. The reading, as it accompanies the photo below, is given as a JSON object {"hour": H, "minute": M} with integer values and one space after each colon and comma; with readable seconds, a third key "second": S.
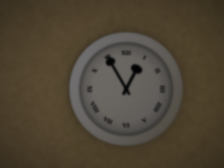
{"hour": 12, "minute": 55}
